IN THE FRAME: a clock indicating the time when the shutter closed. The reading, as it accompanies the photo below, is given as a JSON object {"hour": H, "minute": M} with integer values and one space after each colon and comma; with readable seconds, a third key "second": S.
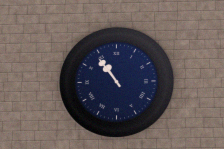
{"hour": 10, "minute": 54}
